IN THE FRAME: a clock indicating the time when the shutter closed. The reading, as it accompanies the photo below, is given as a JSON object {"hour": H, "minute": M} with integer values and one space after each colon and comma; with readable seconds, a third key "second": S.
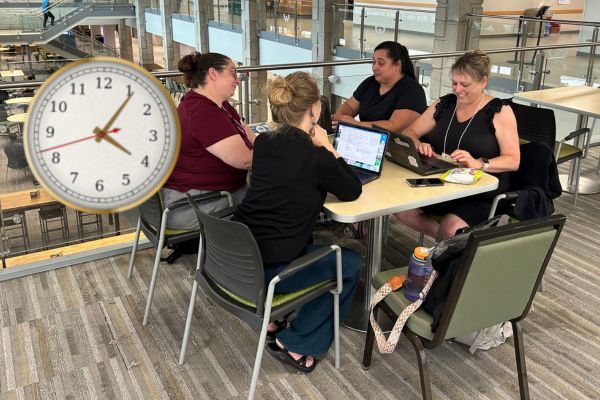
{"hour": 4, "minute": 5, "second": 42}
